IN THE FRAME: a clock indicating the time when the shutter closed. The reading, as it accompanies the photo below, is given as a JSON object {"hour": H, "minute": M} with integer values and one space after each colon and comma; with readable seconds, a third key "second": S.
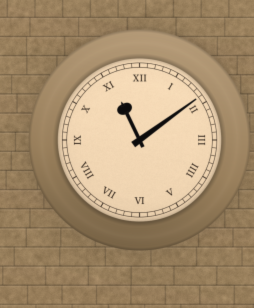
{"hour": 11, "minute": 9}
